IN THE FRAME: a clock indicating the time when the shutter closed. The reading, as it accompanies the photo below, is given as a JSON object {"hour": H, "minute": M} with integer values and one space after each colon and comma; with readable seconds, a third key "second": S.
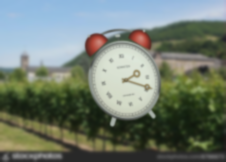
{"hour": 2, "minute": 19}
